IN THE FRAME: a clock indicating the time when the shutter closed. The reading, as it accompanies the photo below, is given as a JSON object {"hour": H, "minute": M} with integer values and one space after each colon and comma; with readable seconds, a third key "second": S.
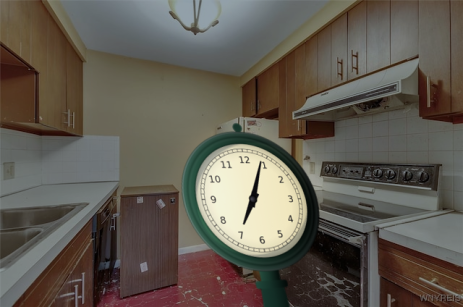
{"hour": 7, "minute": 4}
